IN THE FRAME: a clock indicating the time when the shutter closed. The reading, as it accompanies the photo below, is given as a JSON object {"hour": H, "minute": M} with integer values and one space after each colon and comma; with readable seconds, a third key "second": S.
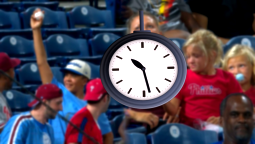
{"hour": 10, "minute": 28}
